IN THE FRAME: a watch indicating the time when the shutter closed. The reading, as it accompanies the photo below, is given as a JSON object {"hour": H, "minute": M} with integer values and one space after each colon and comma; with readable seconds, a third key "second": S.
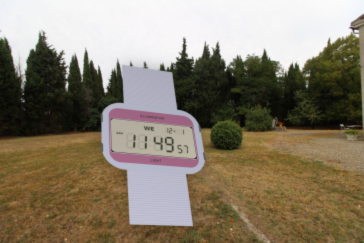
{"hour": 11, "minute": 49, "second": 57}
